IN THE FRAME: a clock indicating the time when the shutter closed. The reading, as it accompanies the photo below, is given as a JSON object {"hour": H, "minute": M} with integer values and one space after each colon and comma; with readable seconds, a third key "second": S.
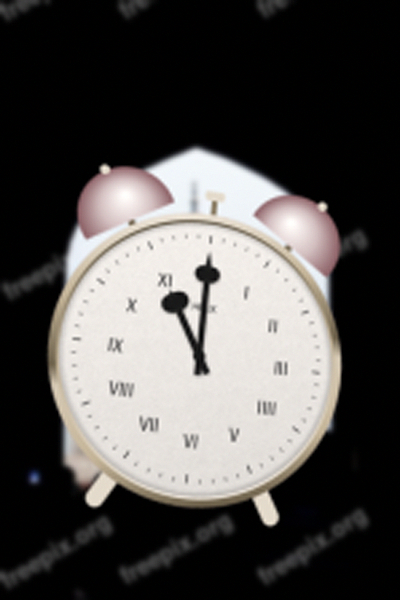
{"hour": 11, "minute": 0}
